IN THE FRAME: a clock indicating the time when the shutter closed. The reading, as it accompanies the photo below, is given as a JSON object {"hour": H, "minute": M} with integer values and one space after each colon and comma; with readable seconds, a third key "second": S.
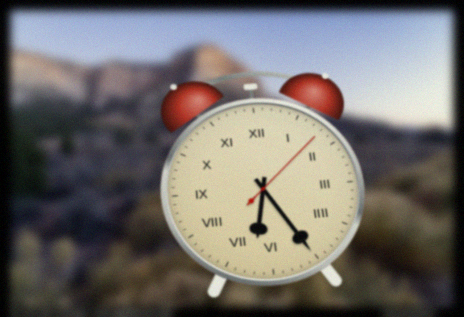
{"hour": 6, "minute": 25, "second": 8}
